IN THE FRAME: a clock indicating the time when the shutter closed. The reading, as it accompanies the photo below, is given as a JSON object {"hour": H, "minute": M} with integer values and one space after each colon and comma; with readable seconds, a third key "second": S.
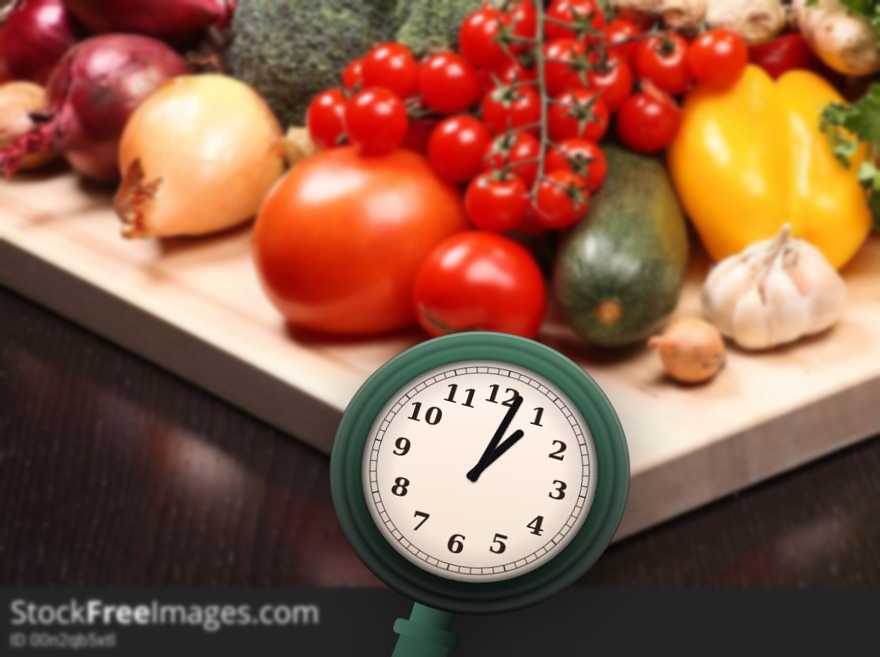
{"hour": 1, "minute": 2}
